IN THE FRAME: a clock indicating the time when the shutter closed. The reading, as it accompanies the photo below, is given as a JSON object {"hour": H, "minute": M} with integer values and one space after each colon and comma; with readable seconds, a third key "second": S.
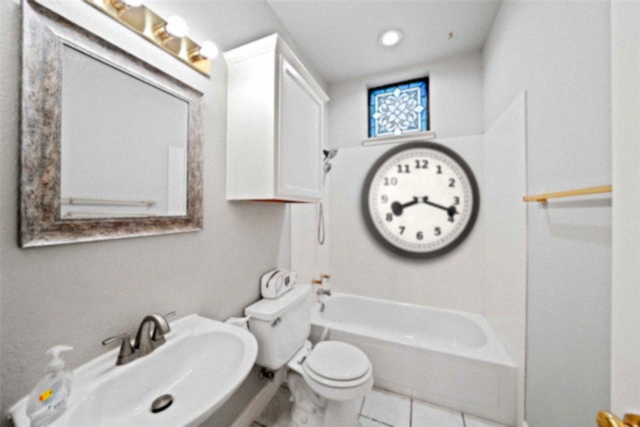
{"hour": 8, "minute": 18}
